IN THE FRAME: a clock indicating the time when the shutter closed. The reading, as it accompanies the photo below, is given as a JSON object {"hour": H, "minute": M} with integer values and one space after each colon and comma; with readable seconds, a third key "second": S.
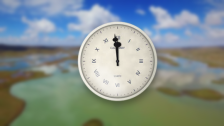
{"hour": 11, "minute": 59}
